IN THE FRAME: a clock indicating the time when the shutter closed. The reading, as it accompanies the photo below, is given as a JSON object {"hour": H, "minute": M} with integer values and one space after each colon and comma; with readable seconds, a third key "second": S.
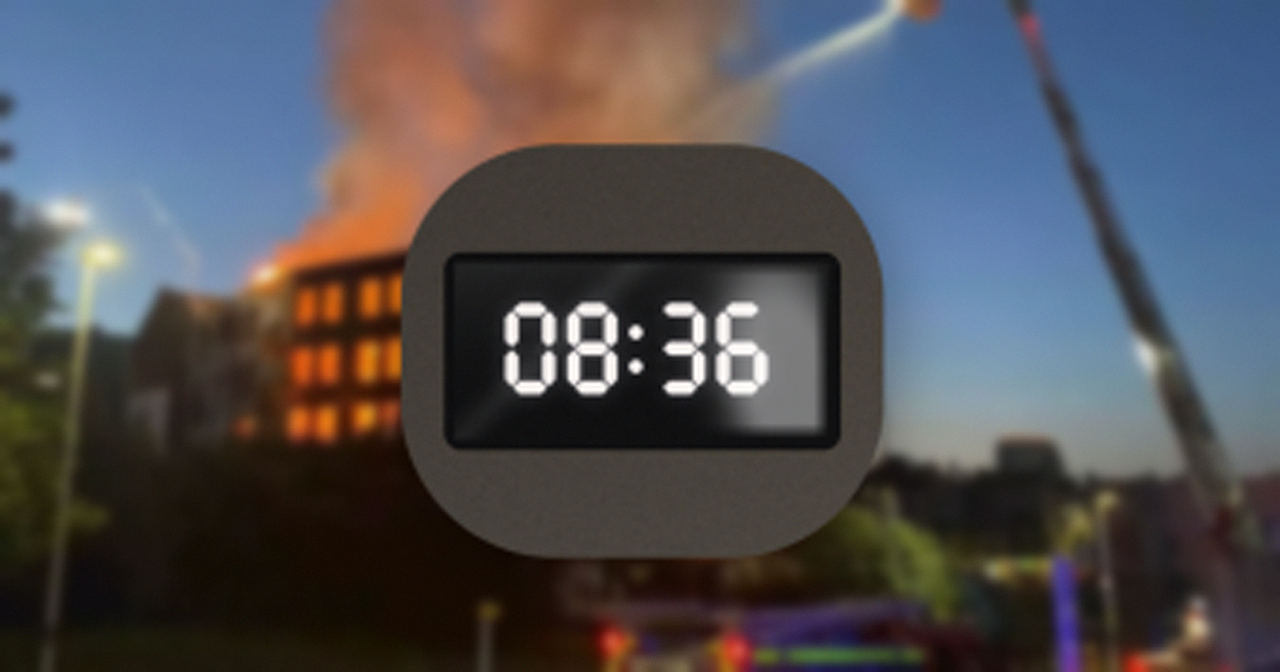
{"hour": 8, "minute": 36}
